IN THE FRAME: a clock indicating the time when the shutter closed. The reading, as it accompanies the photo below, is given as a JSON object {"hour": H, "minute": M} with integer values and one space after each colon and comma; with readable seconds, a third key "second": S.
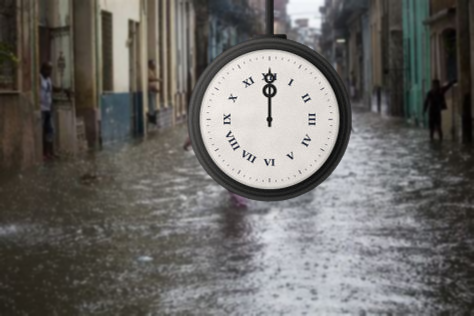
{"hour": 12, "minute": 0}
